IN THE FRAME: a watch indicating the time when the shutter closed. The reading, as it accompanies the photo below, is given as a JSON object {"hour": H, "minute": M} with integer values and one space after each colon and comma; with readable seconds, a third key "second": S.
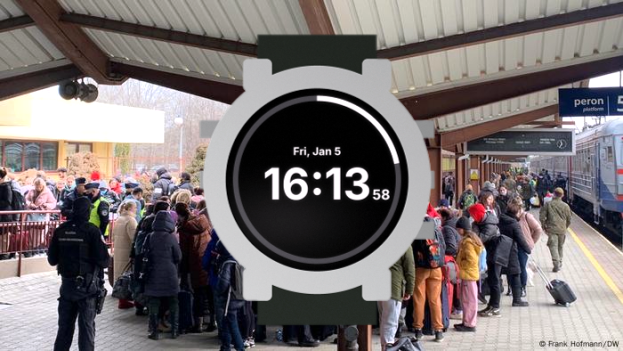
{"hour": 16, "minute": 13, "second": 58}
